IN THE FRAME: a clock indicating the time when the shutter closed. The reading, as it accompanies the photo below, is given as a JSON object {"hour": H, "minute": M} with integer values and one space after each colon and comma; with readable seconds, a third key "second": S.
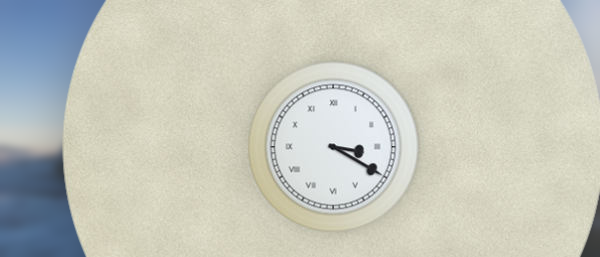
{"hour": 3, "minute": 20}
